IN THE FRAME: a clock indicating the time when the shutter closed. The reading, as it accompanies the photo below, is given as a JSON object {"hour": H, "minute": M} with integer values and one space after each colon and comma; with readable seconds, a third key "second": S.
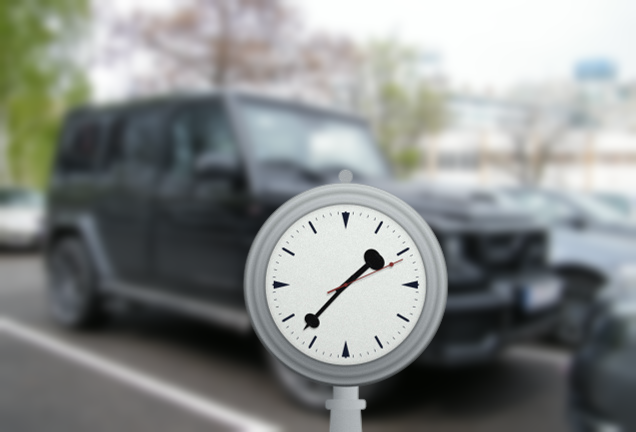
{"hour": 1, "minute": 37, "second": 11}
